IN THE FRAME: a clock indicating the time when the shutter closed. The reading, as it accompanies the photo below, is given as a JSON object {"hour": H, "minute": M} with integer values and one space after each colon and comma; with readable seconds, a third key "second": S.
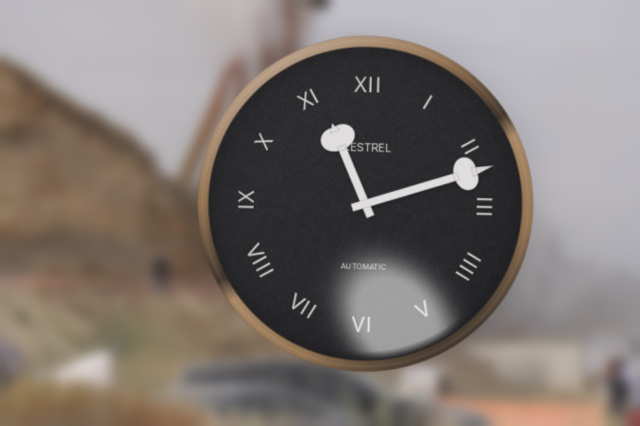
{"hour": 11, "minute": 12}
